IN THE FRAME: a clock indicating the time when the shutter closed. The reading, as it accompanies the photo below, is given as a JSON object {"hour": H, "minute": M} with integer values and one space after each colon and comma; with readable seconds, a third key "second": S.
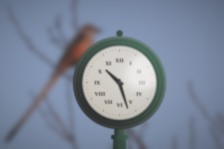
{"hour": 10, "minute": 27}
